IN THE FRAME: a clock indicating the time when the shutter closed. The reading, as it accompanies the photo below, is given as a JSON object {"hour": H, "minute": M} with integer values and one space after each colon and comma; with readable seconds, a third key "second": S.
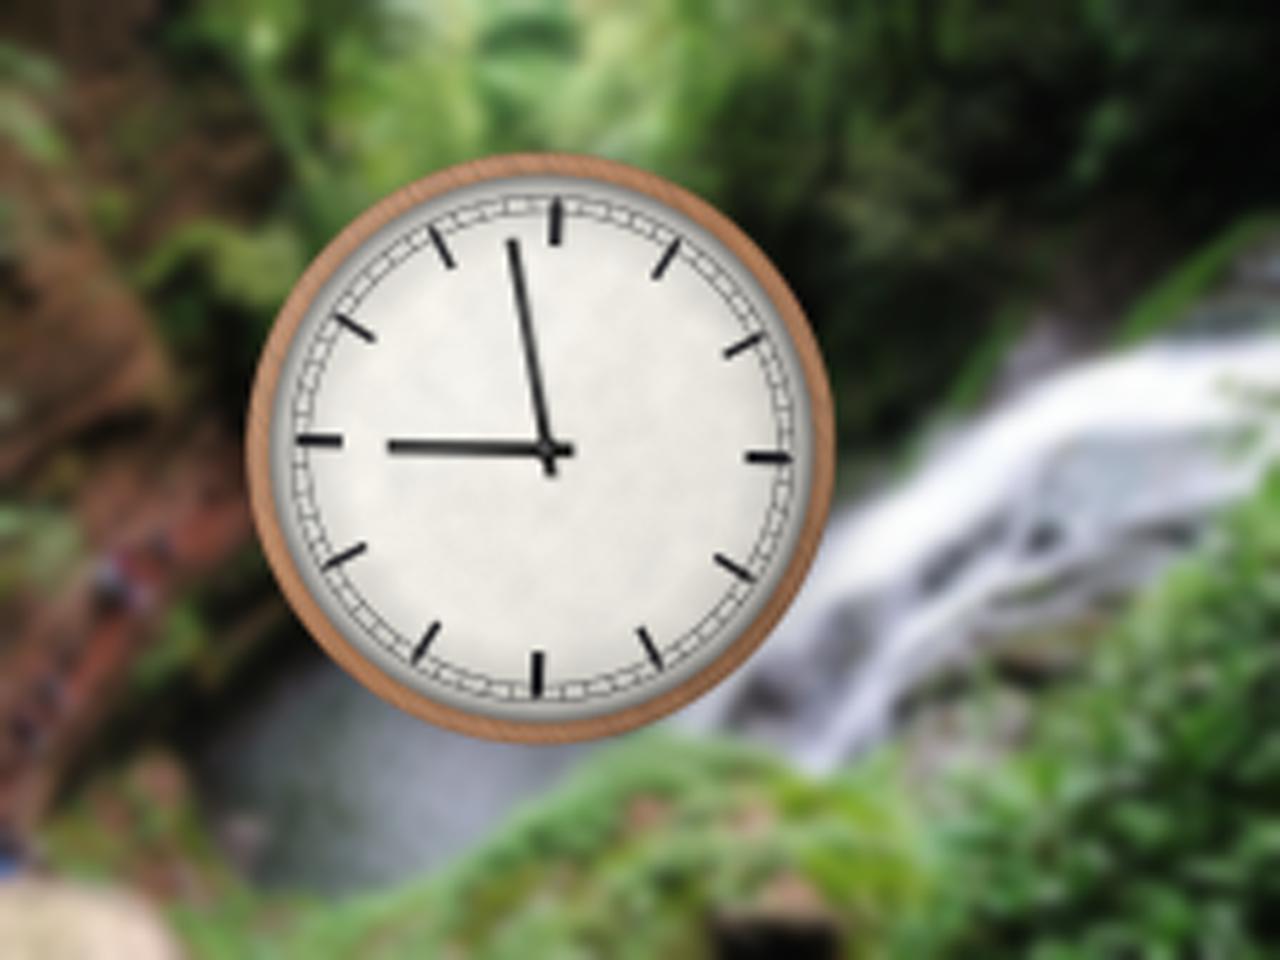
{"hour": 8, "minute": 58}
